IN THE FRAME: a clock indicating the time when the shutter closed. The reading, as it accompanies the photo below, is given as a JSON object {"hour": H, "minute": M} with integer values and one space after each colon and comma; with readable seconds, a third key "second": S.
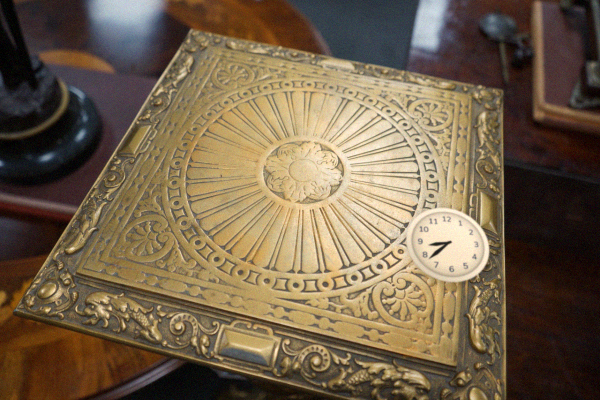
{"hour": 8, "minute": 38}
